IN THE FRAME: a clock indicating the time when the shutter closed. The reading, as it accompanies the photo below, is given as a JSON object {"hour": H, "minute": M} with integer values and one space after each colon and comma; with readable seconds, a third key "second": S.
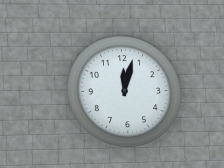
{"hour": 12, "minute": 3}
